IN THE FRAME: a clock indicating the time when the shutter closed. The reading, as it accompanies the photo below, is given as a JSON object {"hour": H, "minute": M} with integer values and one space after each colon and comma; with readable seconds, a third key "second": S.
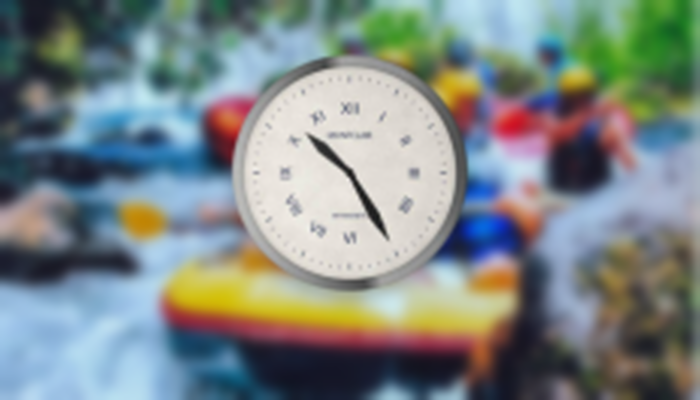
{"hour": 10, "minute": 25}
